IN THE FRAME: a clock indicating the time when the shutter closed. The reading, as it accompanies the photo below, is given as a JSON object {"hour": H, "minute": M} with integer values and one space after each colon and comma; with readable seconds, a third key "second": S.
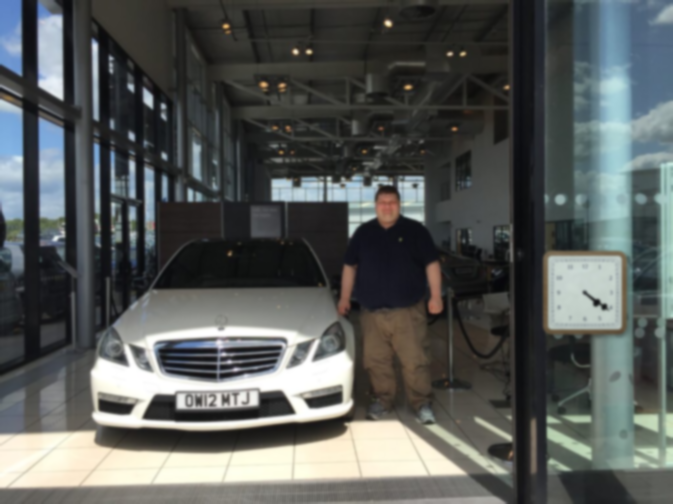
{"hour": 4, "minute": 21}
